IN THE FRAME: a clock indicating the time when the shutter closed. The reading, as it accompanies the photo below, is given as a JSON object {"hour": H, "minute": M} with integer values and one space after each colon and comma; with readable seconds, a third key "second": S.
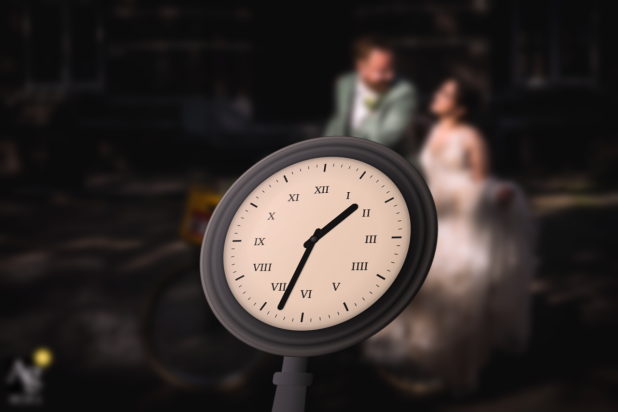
{"hour": 1, "minute": 33}
